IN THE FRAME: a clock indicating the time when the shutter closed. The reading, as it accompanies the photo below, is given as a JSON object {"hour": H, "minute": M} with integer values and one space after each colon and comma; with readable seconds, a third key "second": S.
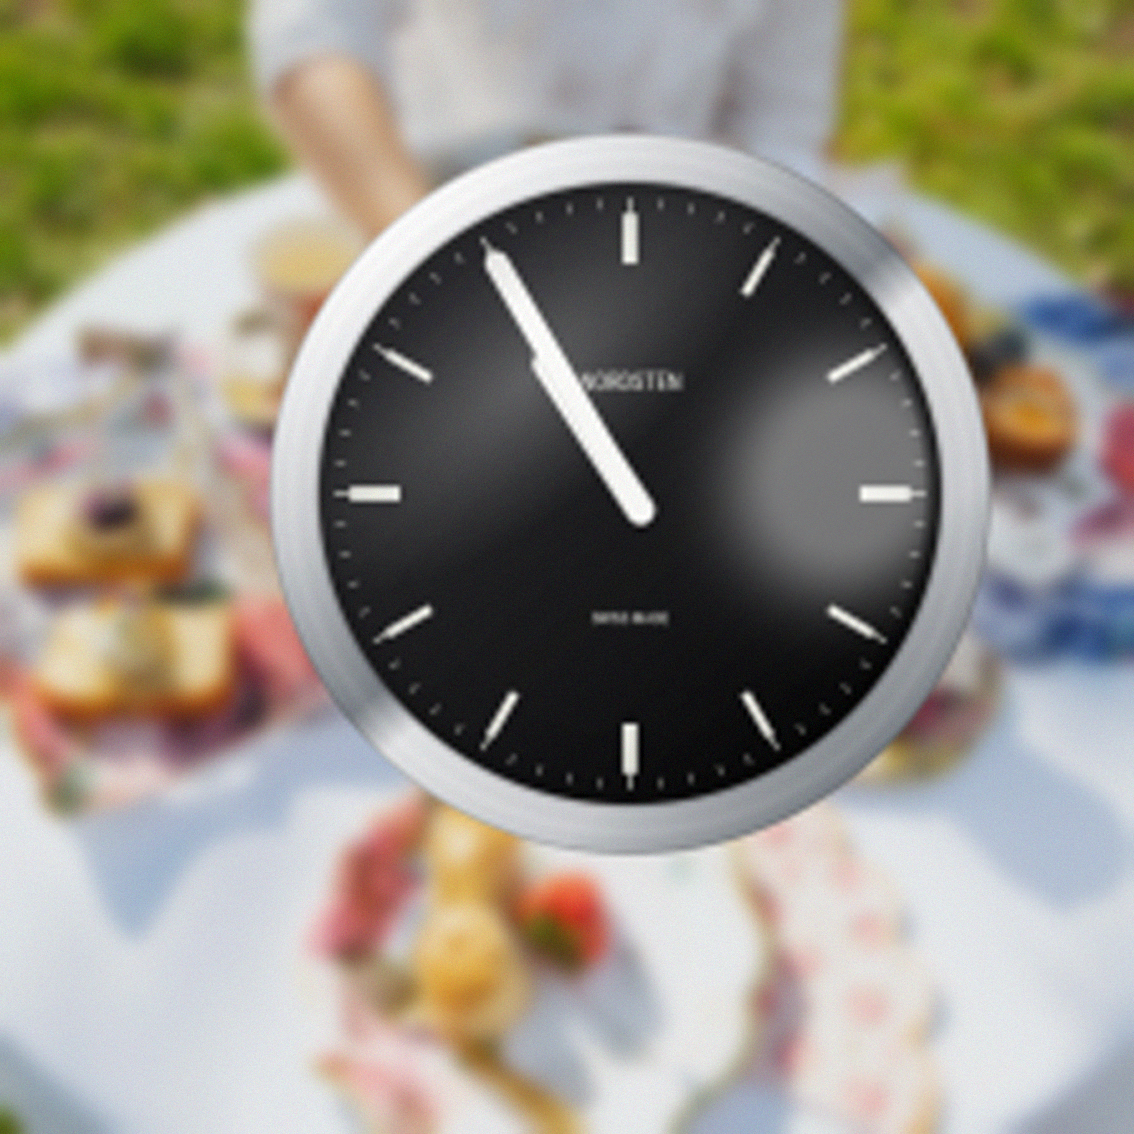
{"hour": 10, "minute": 55}
